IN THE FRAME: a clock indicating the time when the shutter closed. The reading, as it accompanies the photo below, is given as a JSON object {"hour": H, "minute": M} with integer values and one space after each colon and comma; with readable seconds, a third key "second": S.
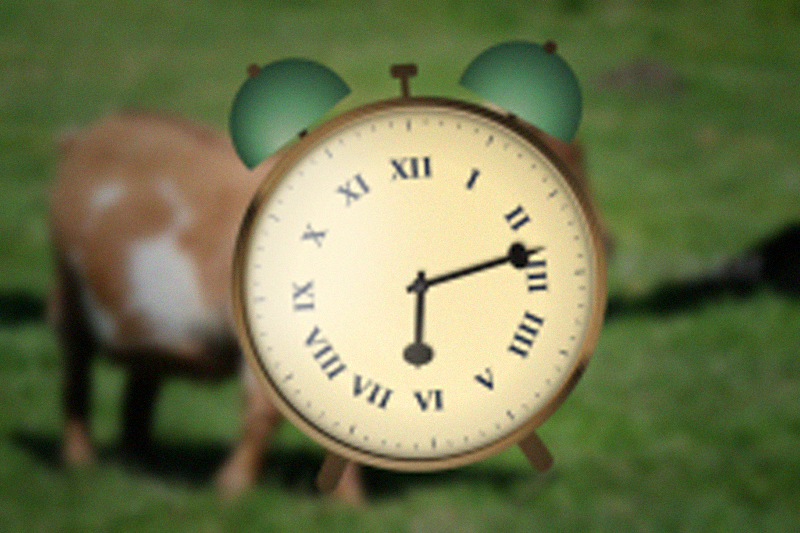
{"hour": 6, "minute": 13}
